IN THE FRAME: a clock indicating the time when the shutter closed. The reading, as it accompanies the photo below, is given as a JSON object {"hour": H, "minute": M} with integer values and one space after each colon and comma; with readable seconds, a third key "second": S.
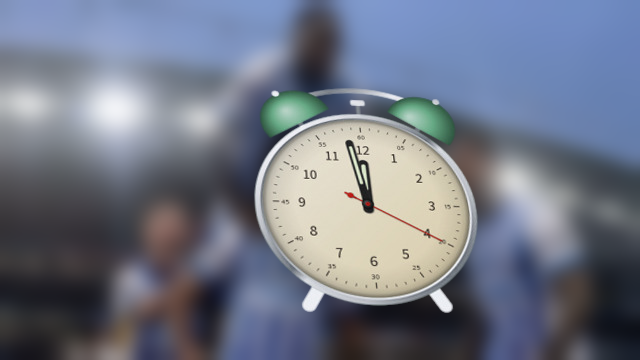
{"hour": 11, "minute": 58, "second": 20}
